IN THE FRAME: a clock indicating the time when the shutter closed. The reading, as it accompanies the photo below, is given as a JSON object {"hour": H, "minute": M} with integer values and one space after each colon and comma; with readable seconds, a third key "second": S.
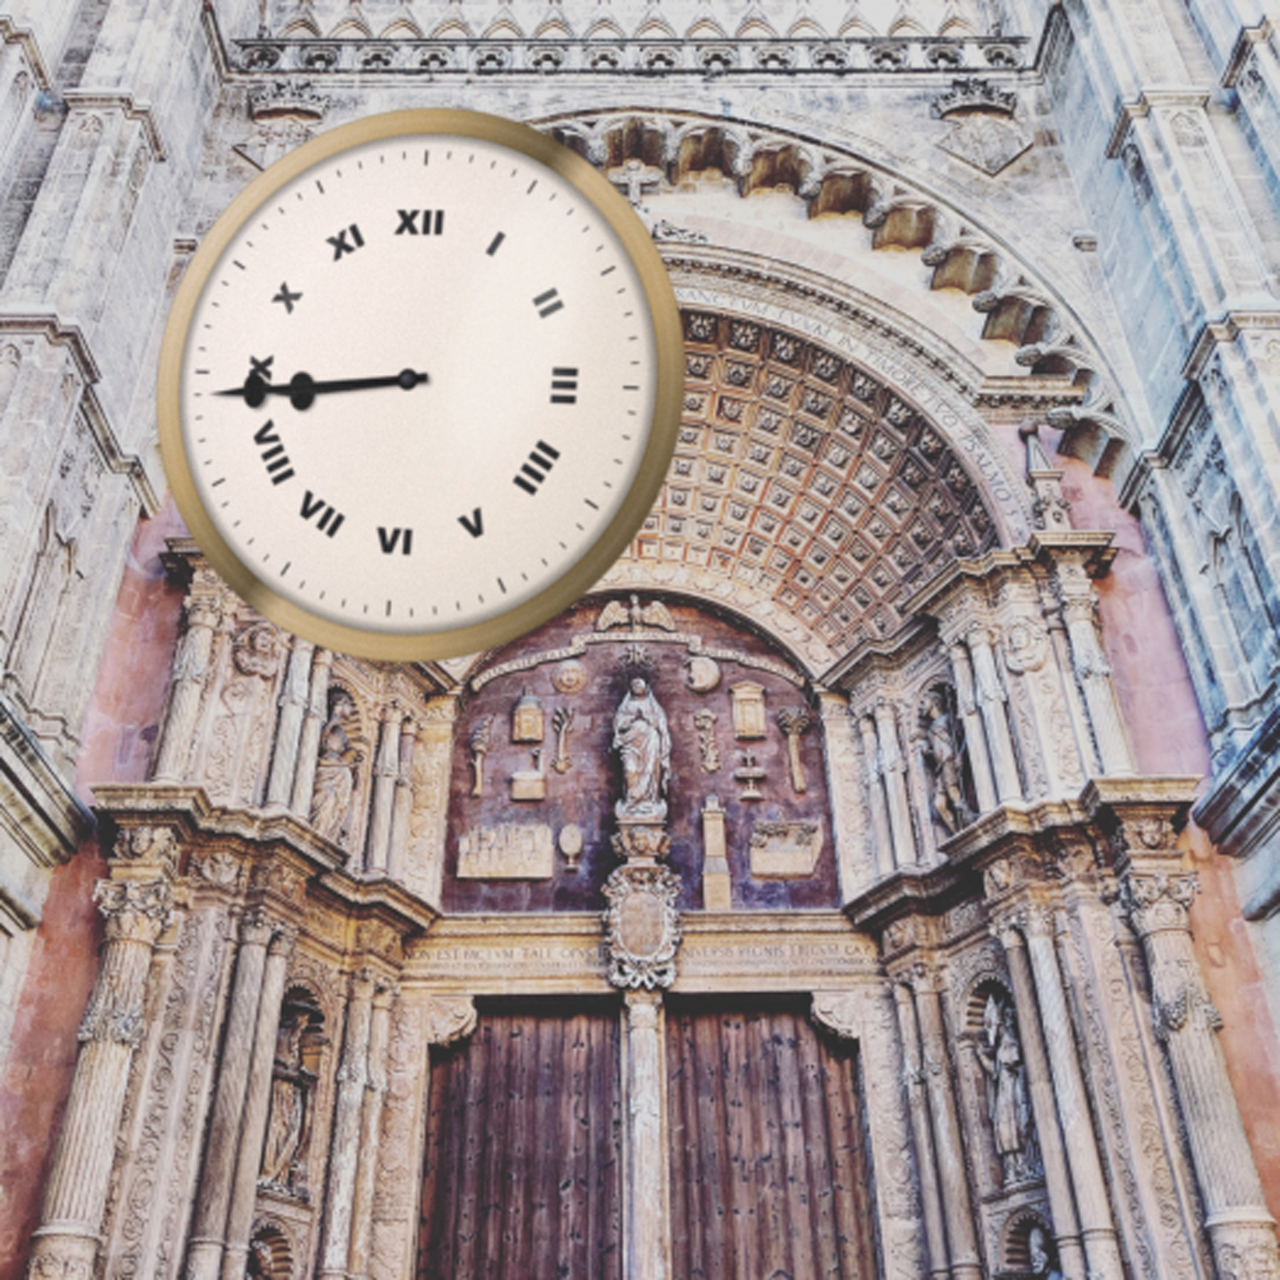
{"hour": 8, "minute": 44}
